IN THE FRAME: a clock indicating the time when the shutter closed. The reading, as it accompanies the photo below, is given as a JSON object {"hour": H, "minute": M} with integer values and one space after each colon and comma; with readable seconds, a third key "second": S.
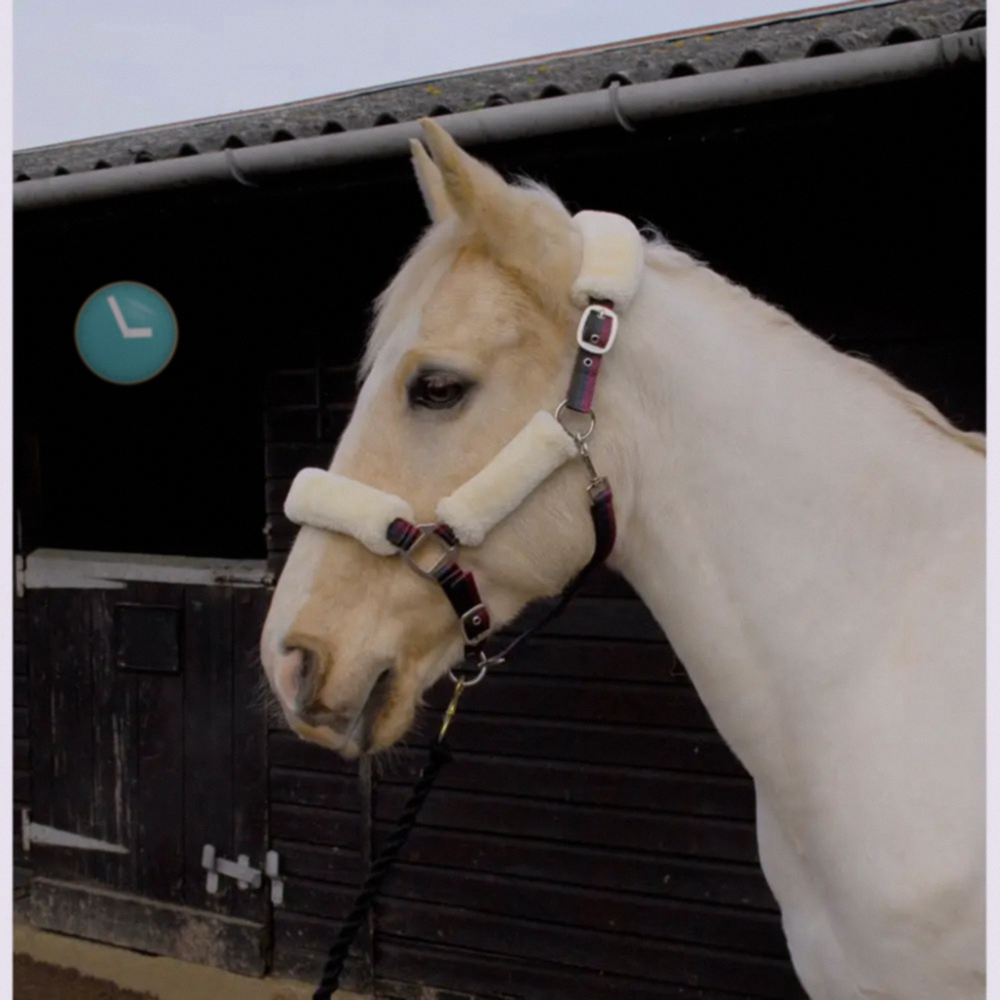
{"hour": 2, "minute": 56}
